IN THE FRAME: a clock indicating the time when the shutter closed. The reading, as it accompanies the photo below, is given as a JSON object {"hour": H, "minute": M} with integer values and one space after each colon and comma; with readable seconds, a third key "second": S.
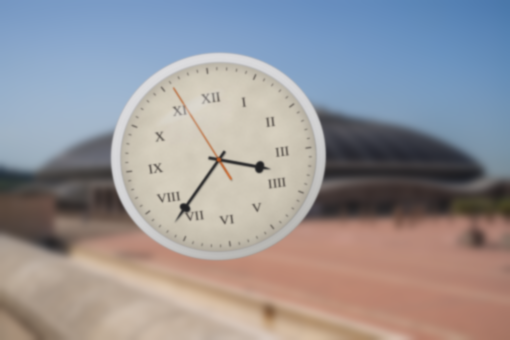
{"hour": 3, "minute": 36, "second": 56}
